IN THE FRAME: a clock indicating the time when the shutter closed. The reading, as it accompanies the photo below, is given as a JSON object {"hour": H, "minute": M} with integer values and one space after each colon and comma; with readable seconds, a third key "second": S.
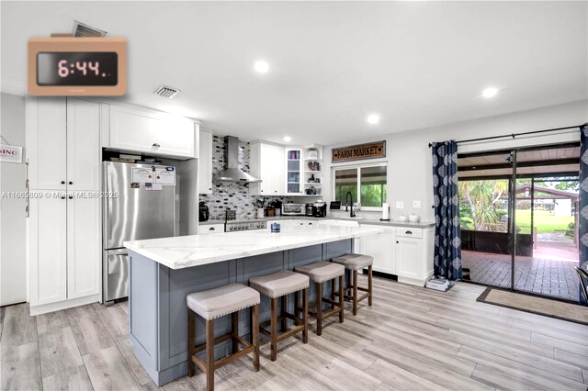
{"hour": 6, "minute": 44}
